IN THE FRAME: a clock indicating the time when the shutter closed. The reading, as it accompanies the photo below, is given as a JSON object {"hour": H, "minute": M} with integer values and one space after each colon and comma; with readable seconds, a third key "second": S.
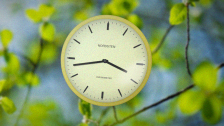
{"hour": 3, "minute": 43}
